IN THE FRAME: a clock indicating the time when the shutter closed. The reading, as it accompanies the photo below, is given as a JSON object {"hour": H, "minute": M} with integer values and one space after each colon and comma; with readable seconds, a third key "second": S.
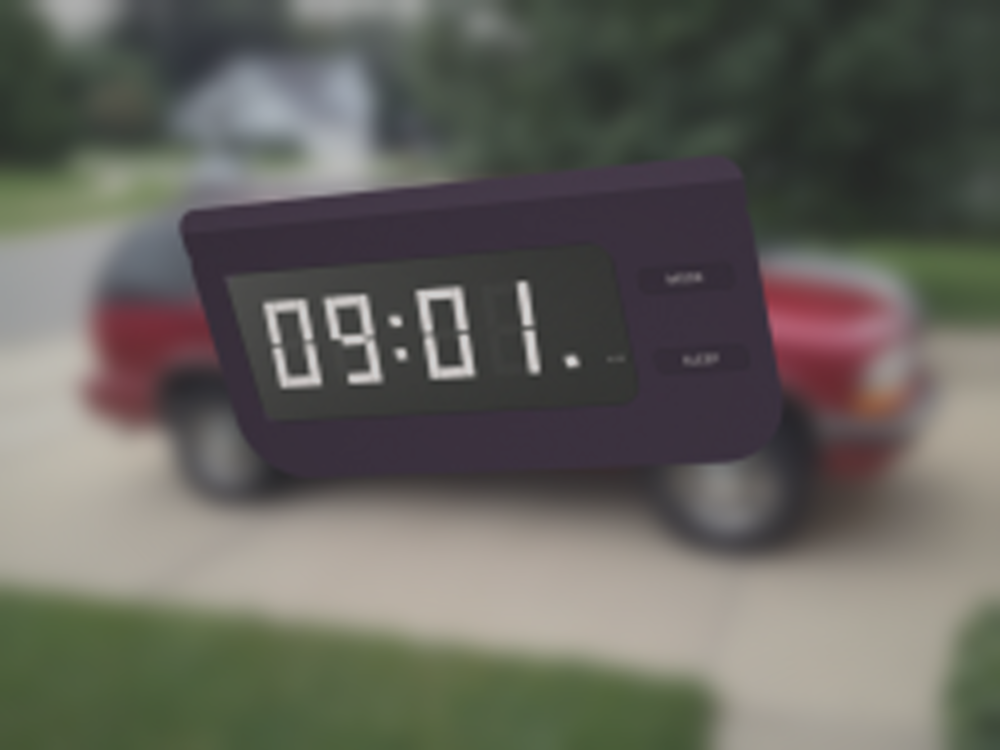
{"hour": 9, "minute": 1}
